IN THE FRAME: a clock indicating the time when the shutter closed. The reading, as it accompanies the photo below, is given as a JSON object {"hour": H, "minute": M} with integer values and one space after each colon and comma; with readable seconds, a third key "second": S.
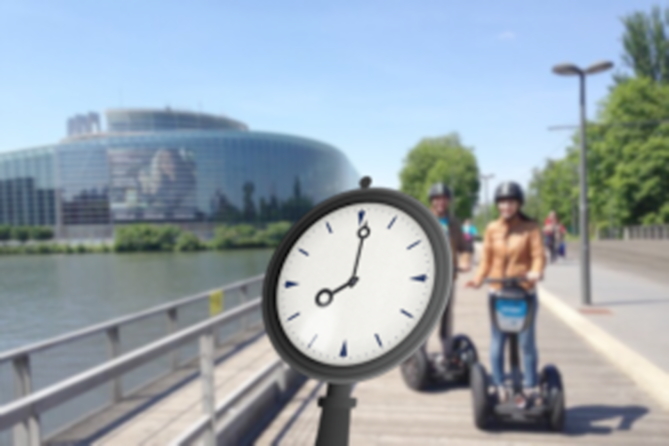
{"hour": 8, "minute": 1}
